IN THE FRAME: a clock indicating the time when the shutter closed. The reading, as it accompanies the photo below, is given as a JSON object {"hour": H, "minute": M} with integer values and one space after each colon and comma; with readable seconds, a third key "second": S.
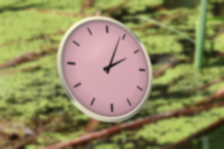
{"hour": 2, "minute": 4}
